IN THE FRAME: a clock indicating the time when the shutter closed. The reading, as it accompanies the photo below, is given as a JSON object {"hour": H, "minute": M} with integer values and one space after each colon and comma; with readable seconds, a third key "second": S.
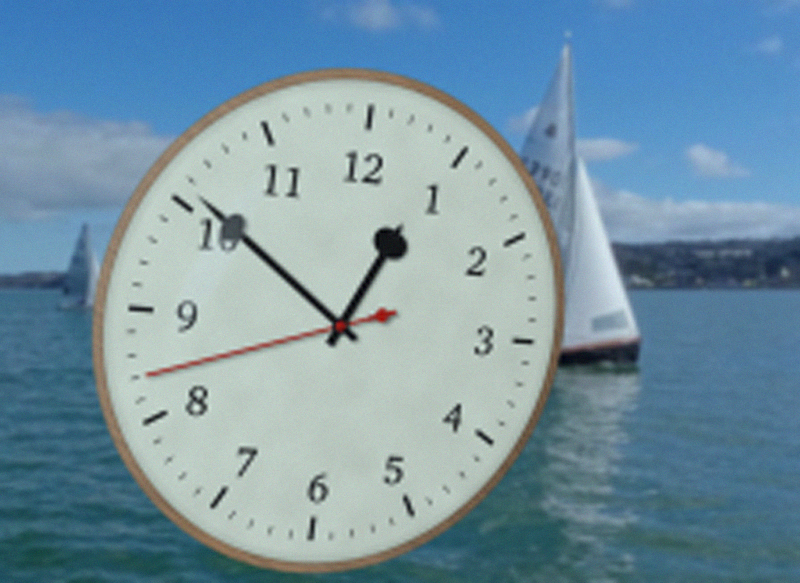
{"hour": 12, "minute": 50, "second": 42}
